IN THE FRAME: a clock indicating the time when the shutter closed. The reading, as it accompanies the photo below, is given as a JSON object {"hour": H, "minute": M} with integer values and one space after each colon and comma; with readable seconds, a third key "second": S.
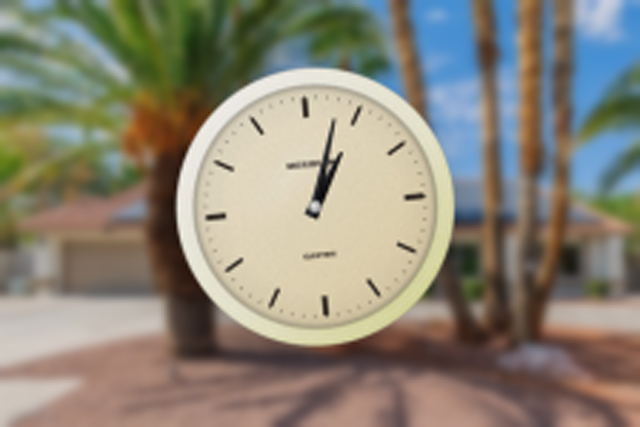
{"hour": 1, "minute": 3}
